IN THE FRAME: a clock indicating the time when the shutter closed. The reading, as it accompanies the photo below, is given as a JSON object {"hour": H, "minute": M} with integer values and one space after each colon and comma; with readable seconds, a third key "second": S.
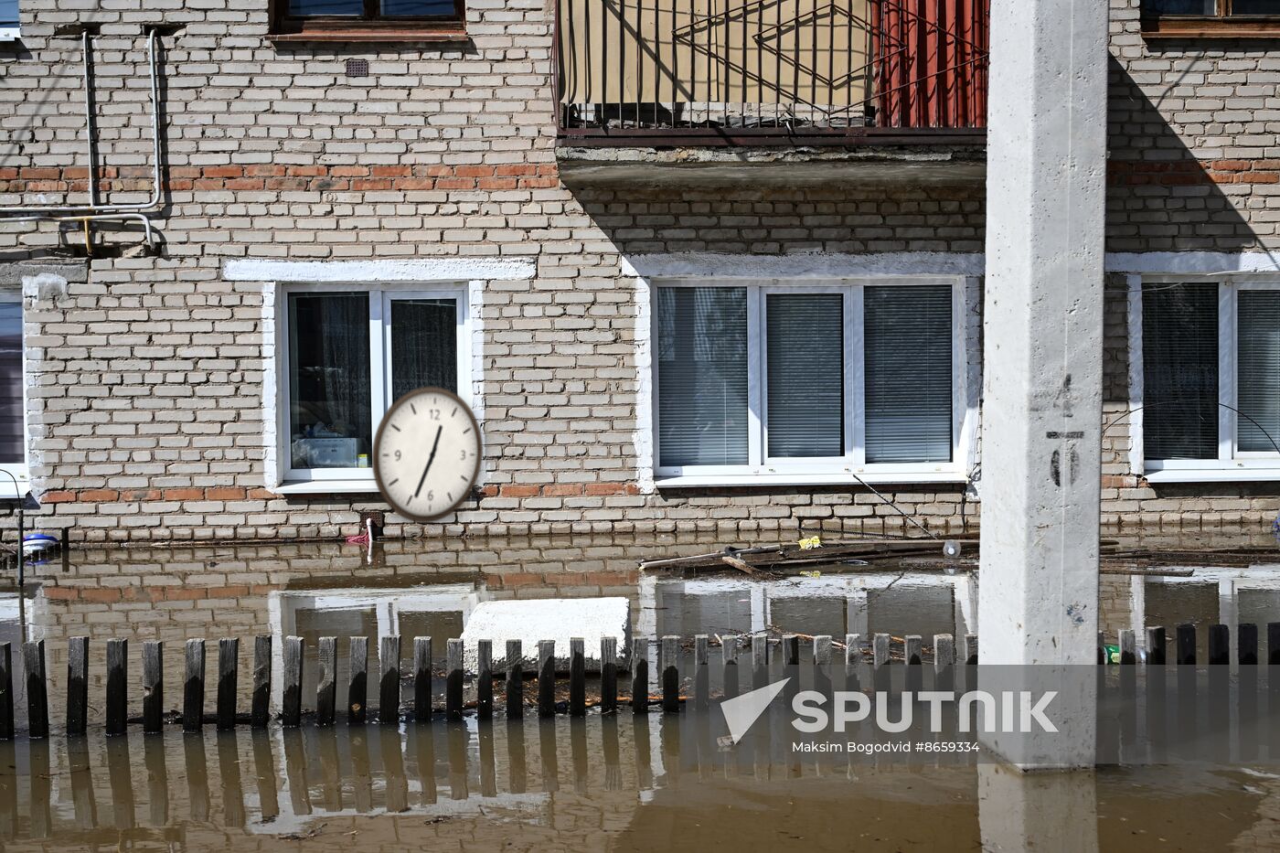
{"hour": 12, "minute": 34}
